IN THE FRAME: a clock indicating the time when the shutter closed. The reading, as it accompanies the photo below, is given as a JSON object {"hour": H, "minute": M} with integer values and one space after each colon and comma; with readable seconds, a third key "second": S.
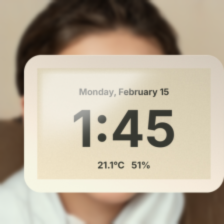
{"hour": 1, "minute": 45}
